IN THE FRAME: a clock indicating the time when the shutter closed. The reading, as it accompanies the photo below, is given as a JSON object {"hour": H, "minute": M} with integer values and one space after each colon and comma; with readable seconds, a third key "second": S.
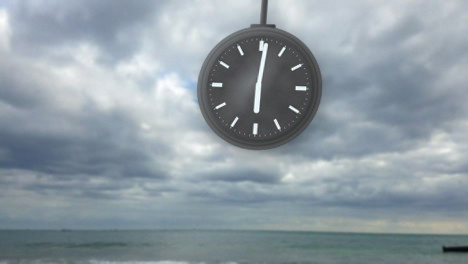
{"hour": 6, "minute": 1}
